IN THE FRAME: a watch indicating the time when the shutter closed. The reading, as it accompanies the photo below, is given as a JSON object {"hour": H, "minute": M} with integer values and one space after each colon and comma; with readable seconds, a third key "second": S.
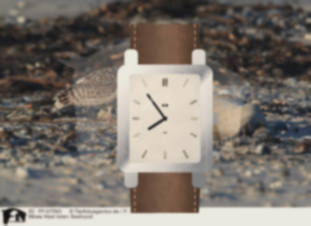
{"hour": 7, "minute": 54}
